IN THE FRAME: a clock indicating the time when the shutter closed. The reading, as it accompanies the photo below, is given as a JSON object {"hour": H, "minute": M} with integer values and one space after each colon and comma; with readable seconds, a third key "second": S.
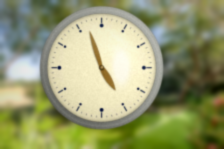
{"hour": 4, "minute": 57}
